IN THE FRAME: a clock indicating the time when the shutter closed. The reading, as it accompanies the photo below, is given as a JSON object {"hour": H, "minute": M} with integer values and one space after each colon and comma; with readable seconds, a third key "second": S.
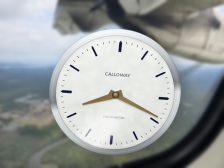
{"hour": 8, "minute": 19}
